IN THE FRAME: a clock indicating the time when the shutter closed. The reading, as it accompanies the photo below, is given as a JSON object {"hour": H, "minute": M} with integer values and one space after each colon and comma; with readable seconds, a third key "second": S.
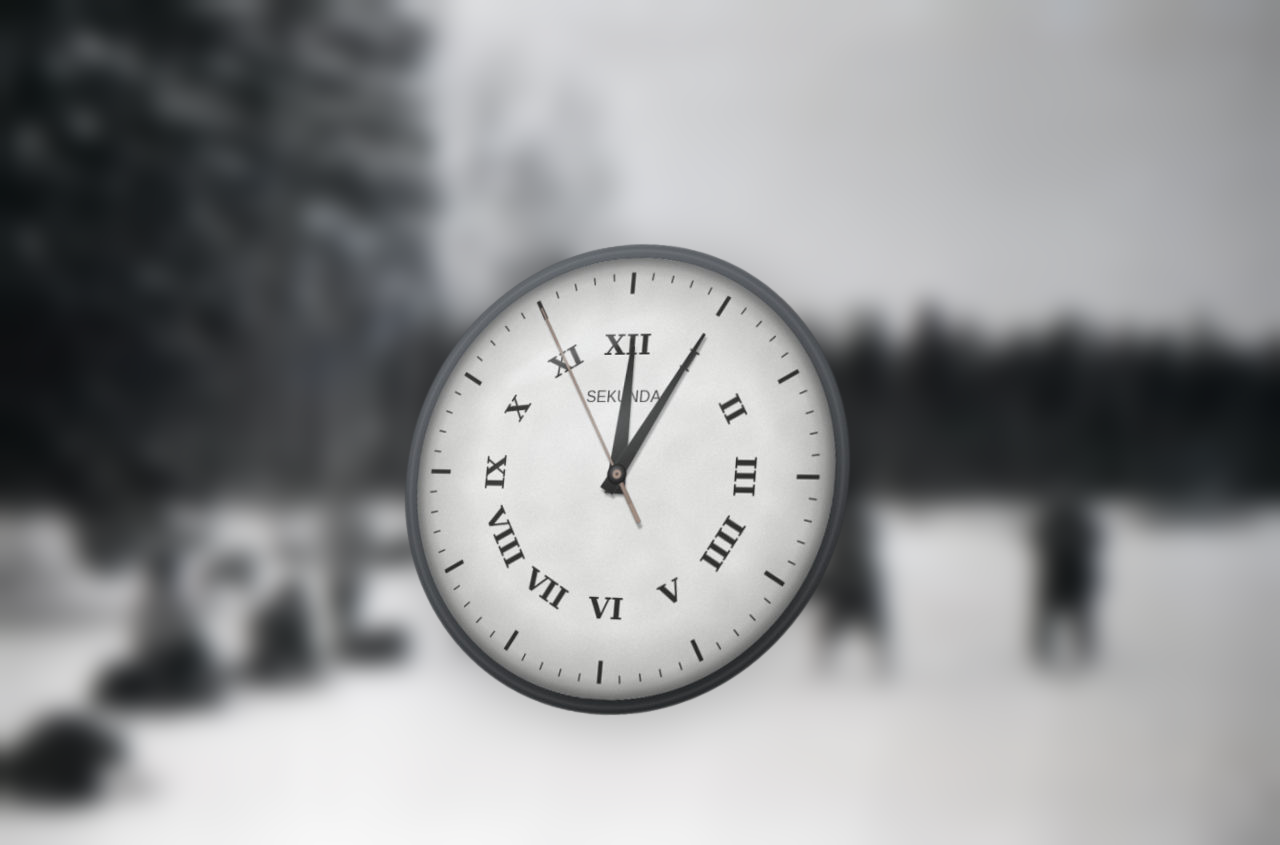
{"hour": 12, "minute": 4, "second": 55}
